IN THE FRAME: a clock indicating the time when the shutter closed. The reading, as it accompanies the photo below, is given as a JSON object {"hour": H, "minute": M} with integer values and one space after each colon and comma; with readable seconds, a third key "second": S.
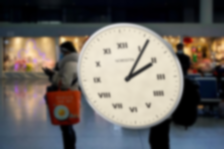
{"hour": 2, "minute": 6}
